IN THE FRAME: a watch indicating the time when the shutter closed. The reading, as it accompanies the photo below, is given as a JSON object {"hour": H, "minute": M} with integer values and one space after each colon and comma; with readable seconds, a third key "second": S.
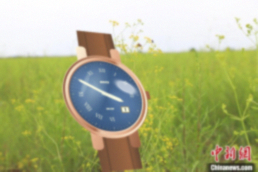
{"hour": 3, "minute": 50}
